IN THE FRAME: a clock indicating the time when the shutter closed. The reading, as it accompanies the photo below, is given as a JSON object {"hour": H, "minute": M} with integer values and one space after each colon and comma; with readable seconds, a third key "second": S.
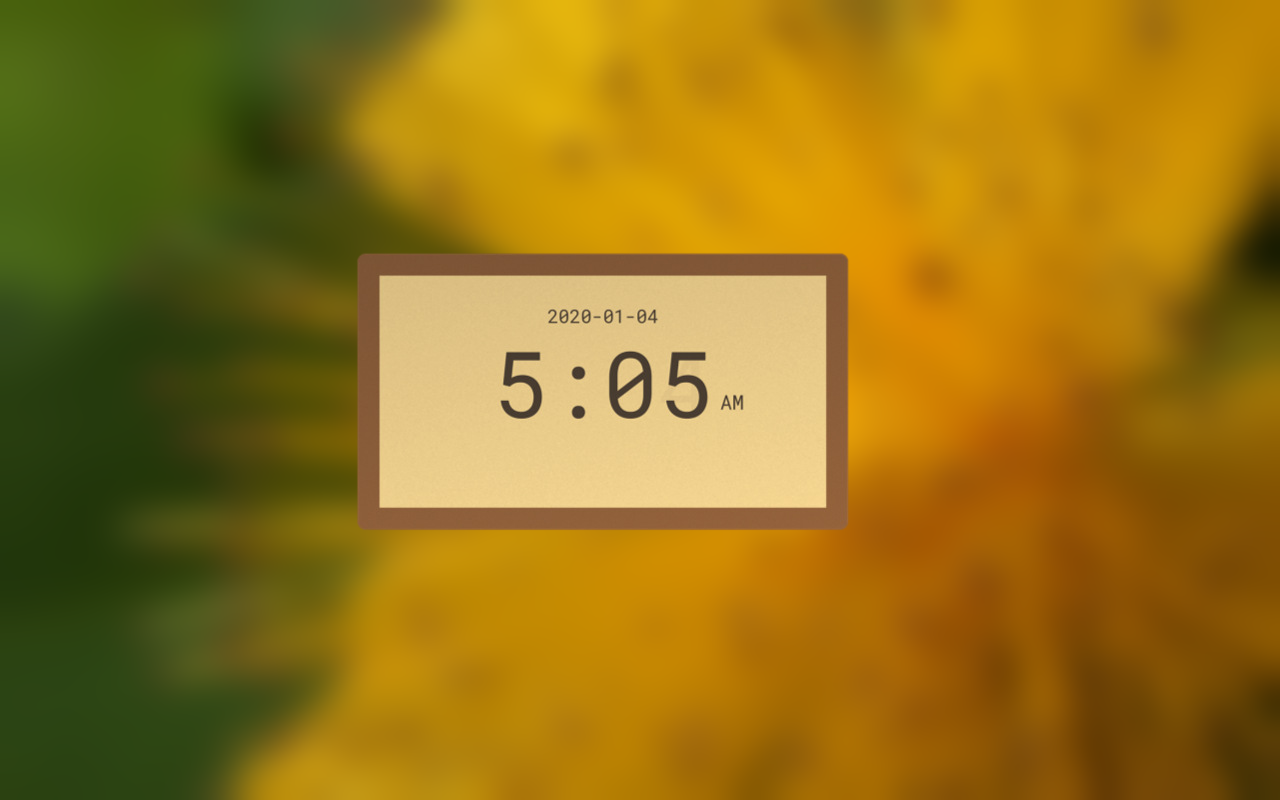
{"hour": 5, "minute": 5}
